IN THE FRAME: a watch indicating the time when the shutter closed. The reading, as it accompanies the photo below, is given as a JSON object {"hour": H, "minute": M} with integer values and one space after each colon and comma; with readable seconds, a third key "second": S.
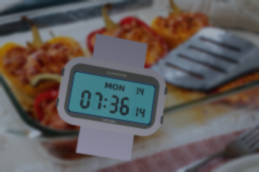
{"hour": 7, "minute": 36, "second": 14}
